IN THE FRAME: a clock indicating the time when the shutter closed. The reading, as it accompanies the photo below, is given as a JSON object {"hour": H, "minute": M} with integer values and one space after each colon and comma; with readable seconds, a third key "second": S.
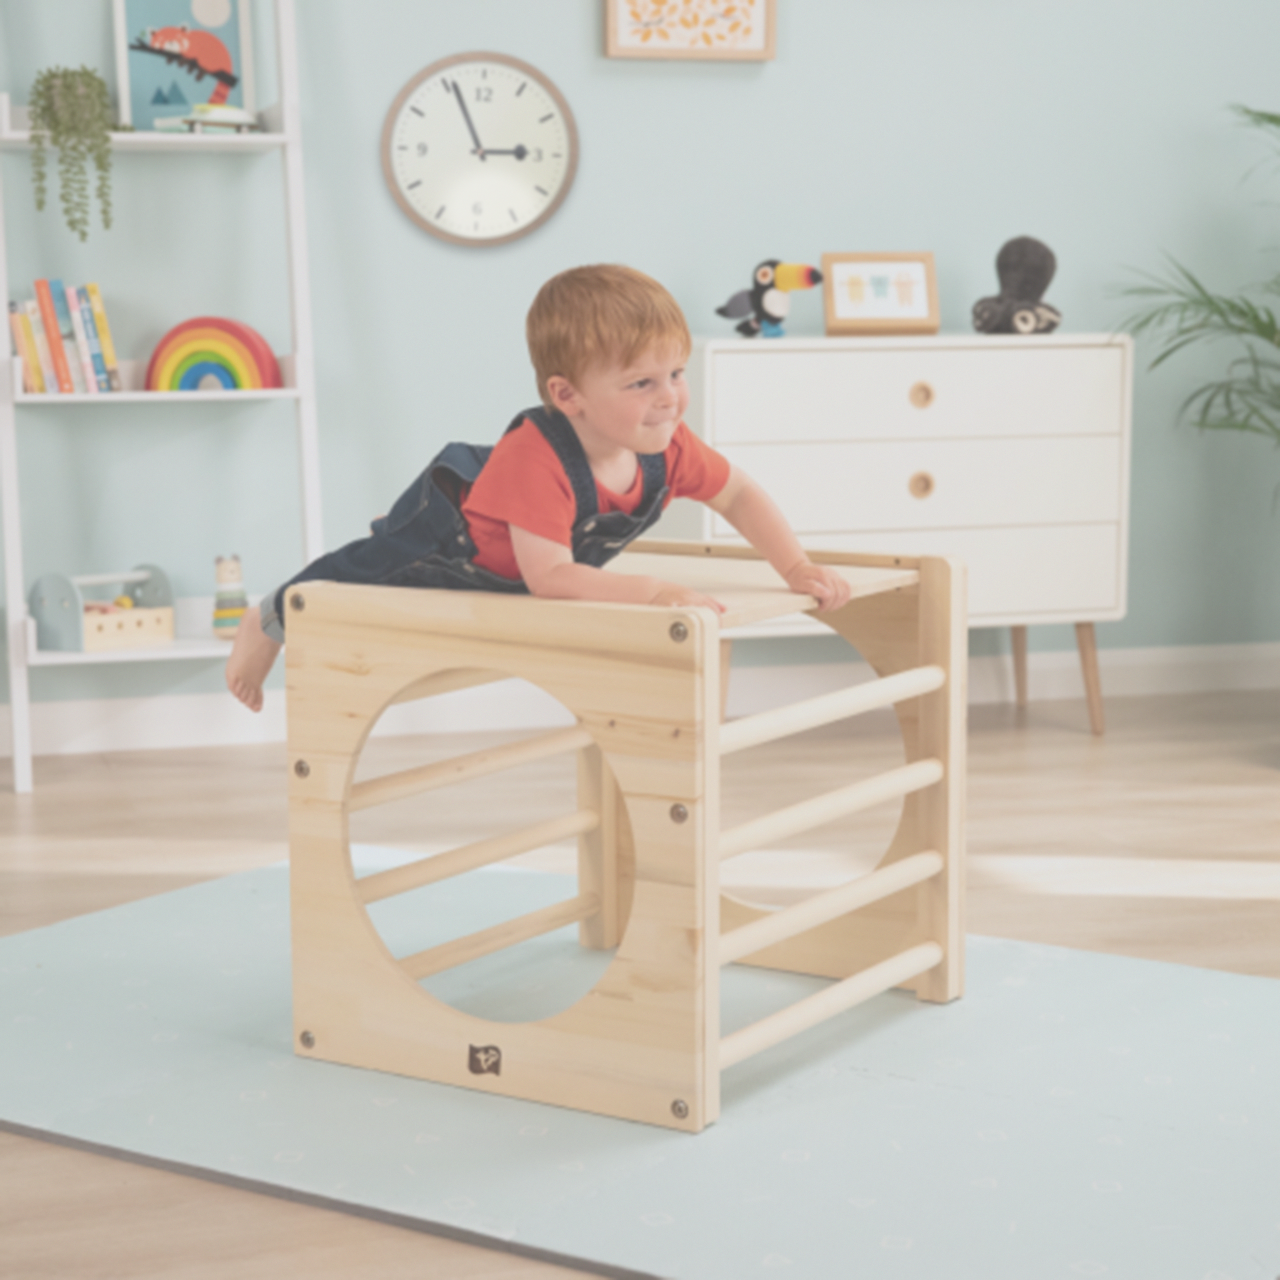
{"hour": 2, "minute": 56}
